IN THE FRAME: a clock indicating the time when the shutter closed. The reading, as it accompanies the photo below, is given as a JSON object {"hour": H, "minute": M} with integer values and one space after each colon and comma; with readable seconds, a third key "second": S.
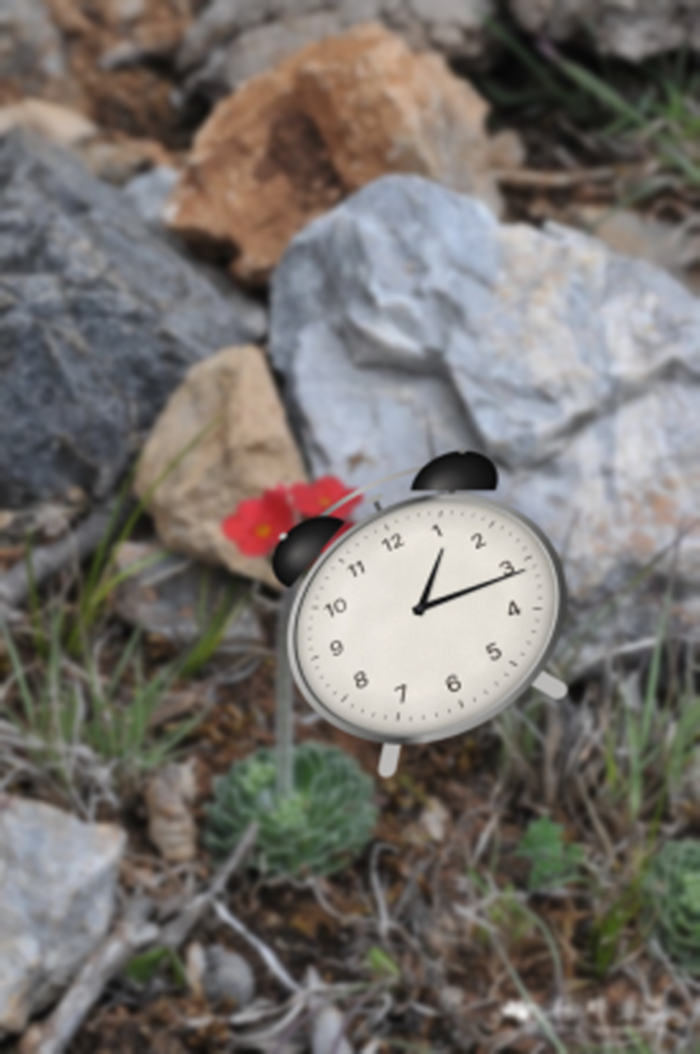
{"hour": 1, "minute": 16}
